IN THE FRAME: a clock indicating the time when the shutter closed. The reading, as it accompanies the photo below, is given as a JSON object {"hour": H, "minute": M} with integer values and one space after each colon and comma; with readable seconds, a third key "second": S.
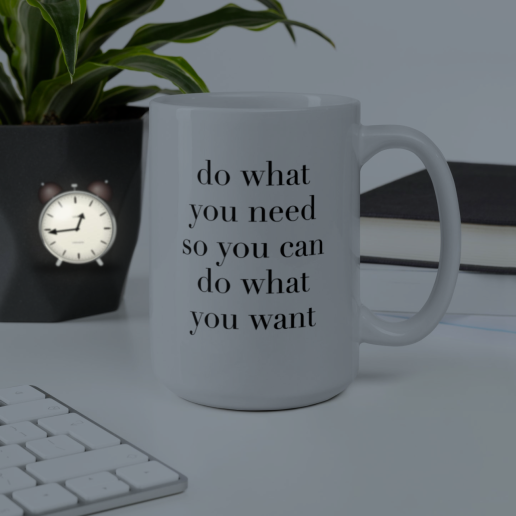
{"hour": 12, "minute": 44}
